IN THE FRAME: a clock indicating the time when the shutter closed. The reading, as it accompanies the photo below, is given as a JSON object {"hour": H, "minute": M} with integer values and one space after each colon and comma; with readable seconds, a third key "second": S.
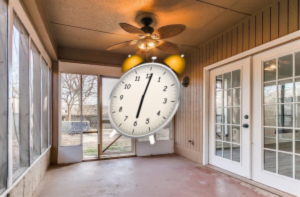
{"hour": 6, "minute": 1}
